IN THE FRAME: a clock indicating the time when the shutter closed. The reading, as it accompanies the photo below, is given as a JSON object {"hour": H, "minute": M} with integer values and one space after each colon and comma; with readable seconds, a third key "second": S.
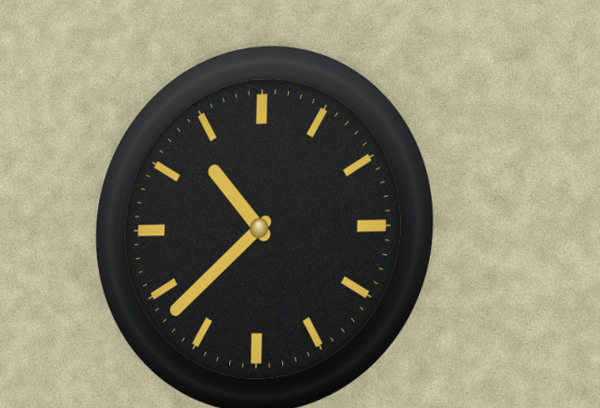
{"hour": 10, "minute": 38}
